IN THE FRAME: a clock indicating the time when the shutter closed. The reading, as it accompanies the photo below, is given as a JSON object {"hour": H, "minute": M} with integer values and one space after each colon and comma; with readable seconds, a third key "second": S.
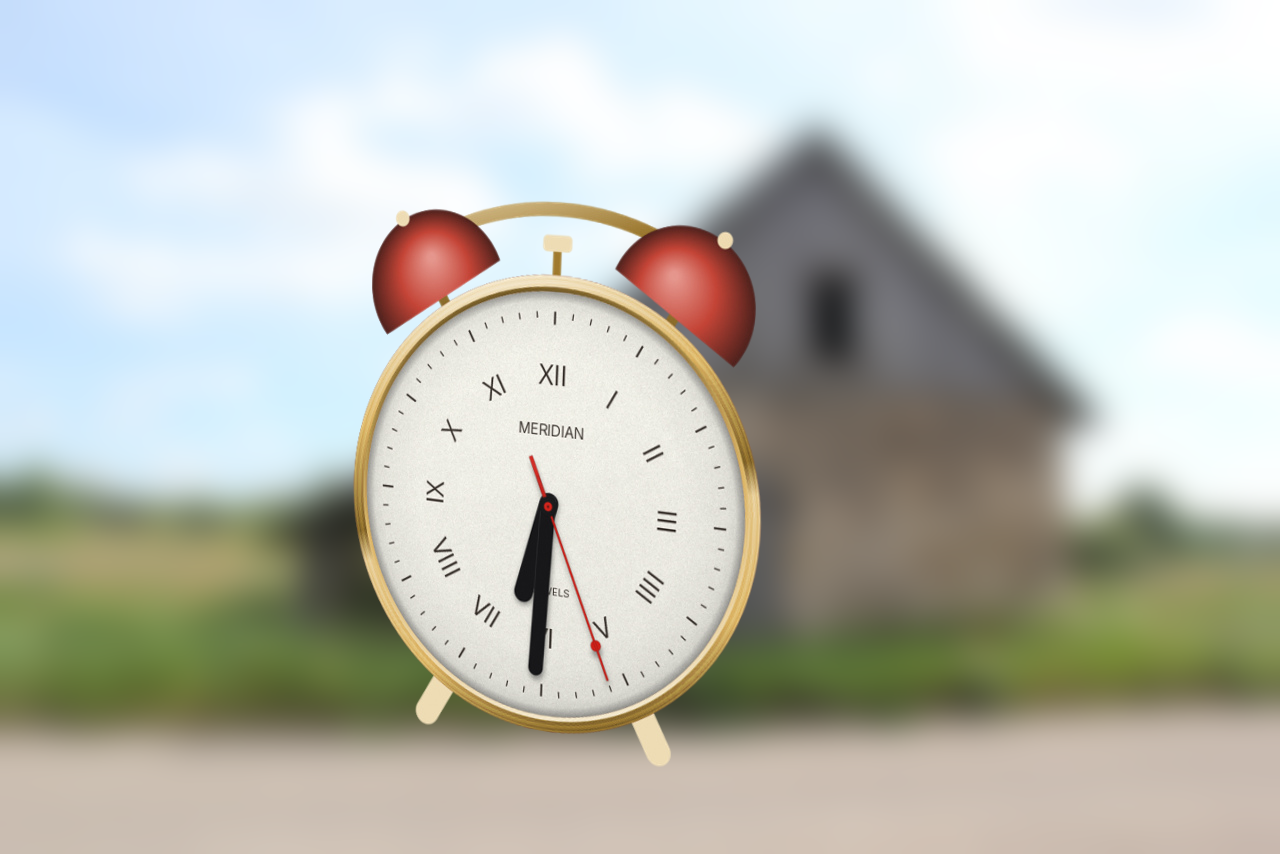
{"hour": 6, "minute": 30, "second": 26}
